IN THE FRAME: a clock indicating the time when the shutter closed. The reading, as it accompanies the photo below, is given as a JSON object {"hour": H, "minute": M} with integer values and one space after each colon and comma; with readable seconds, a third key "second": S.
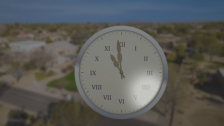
{"hour": 10, "minute": 59}
